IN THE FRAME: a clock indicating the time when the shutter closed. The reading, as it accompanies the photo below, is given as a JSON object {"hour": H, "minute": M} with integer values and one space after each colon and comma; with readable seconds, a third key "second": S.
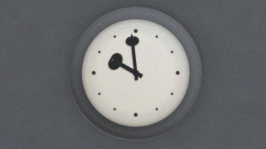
{"hour": 9, "minute": 59}
